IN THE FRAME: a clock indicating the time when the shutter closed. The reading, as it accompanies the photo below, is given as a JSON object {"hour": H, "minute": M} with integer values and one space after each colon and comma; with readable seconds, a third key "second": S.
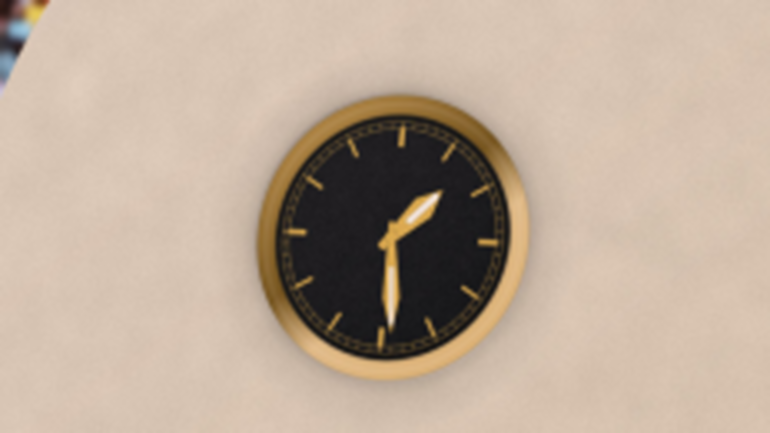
{"hour": 1, "minute": 29}
